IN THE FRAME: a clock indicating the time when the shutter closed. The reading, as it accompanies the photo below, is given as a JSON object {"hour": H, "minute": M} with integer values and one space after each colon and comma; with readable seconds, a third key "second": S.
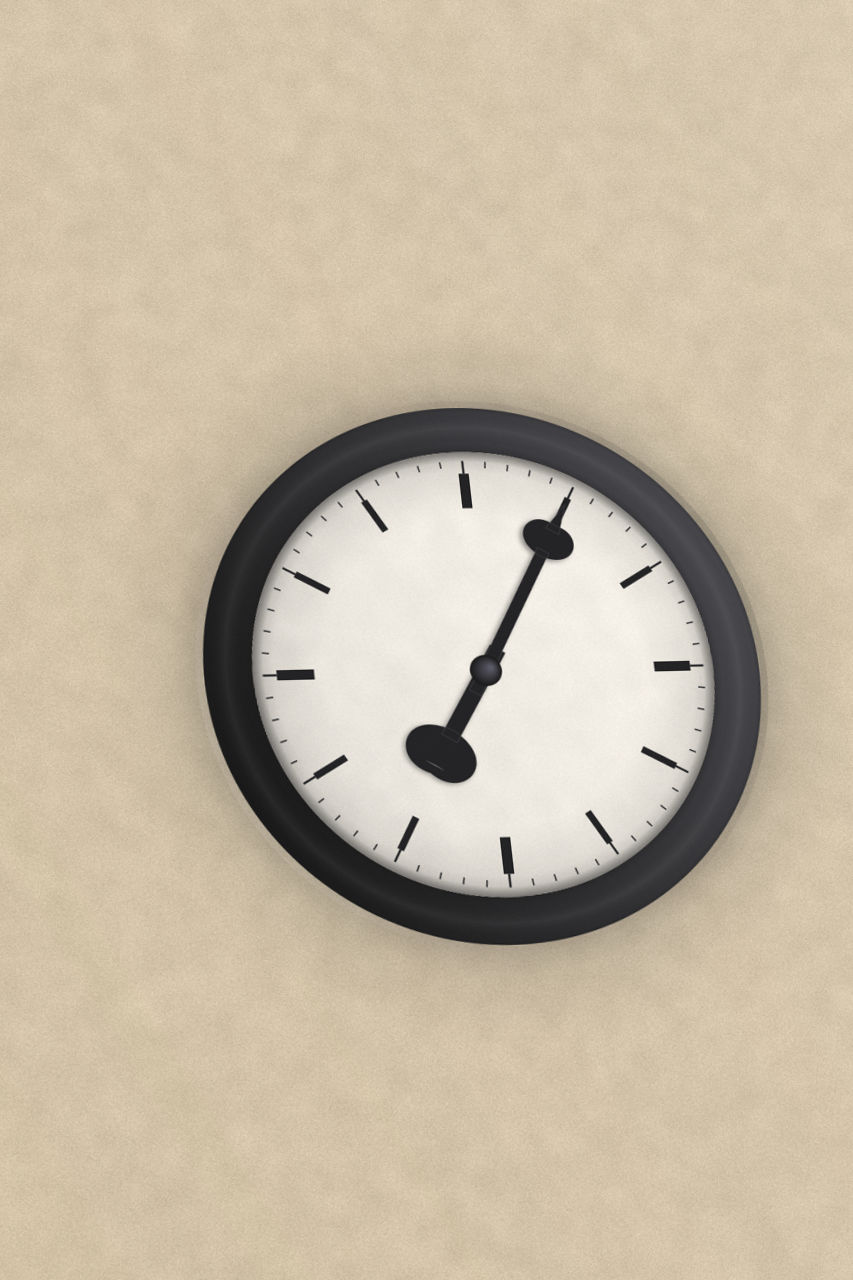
{"hour": 7, "minute": 5}
